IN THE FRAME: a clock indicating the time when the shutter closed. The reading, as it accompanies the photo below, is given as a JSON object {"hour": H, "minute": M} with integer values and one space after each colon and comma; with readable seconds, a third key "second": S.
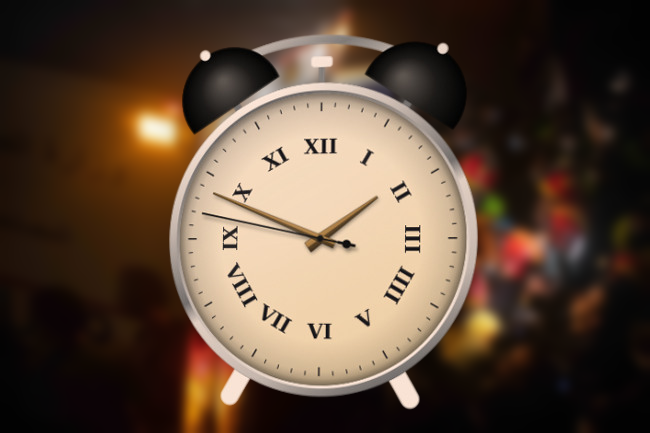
{"hour": 1, "minute": 48, "second": 47}
